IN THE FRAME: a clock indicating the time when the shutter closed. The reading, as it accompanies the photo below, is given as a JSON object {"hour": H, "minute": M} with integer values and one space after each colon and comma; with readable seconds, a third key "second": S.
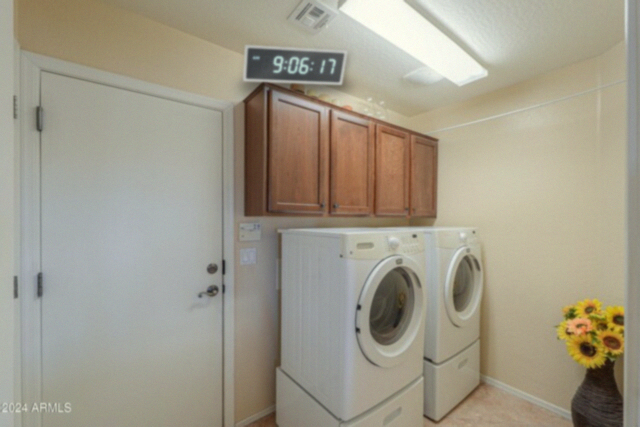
{"hour": 9, "minute": 6, "second": 17}
